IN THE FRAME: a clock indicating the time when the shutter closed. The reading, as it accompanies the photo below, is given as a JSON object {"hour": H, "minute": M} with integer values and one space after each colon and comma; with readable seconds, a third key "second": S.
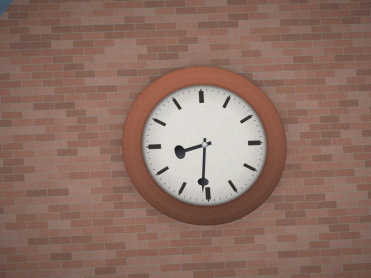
{"hour": 8, "minute": 31}
